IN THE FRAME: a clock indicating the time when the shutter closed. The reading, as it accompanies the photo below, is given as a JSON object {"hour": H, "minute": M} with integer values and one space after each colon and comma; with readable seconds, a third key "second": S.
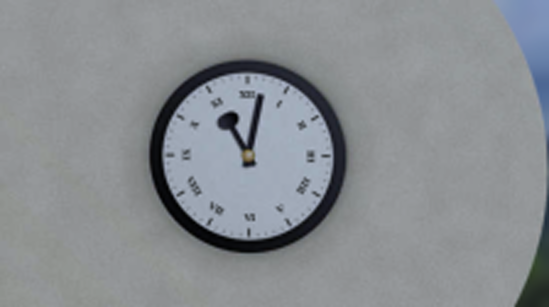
{"hour": 11, "minute": 2}
